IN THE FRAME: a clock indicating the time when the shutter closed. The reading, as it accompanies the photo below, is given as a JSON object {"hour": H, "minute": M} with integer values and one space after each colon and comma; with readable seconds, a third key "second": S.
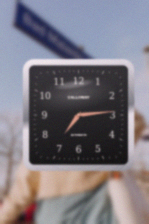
{"hour": 7, "minute": 14}
